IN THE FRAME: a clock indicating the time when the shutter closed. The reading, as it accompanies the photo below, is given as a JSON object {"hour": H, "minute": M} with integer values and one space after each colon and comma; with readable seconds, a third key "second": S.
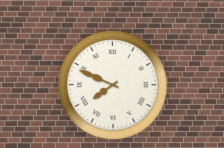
{"hour": 7, "minute": 49}
